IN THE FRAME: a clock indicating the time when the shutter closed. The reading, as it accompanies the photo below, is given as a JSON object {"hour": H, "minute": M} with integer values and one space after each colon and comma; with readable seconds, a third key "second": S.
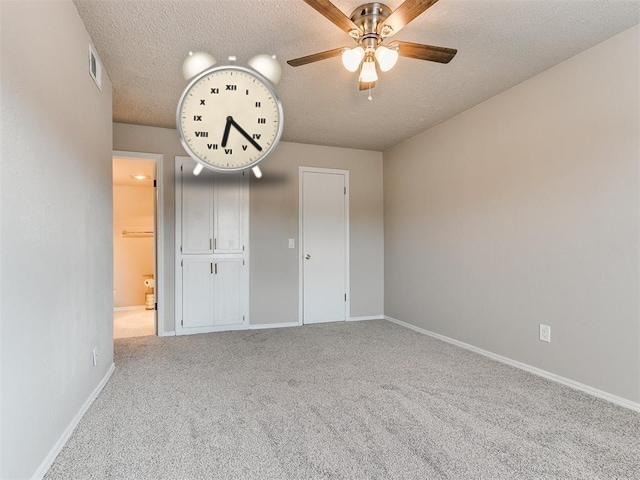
{"hour": 6, "minute": 22}
